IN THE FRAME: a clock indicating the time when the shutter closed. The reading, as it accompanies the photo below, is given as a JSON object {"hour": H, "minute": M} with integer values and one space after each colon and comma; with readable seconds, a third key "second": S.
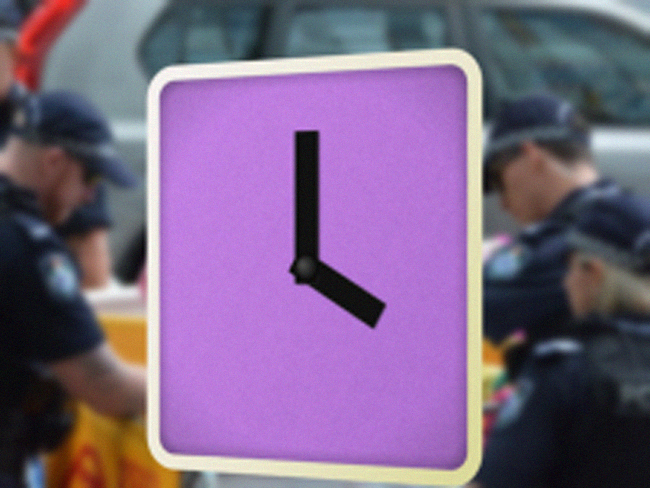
{"hour": 4, "minute": 0}
